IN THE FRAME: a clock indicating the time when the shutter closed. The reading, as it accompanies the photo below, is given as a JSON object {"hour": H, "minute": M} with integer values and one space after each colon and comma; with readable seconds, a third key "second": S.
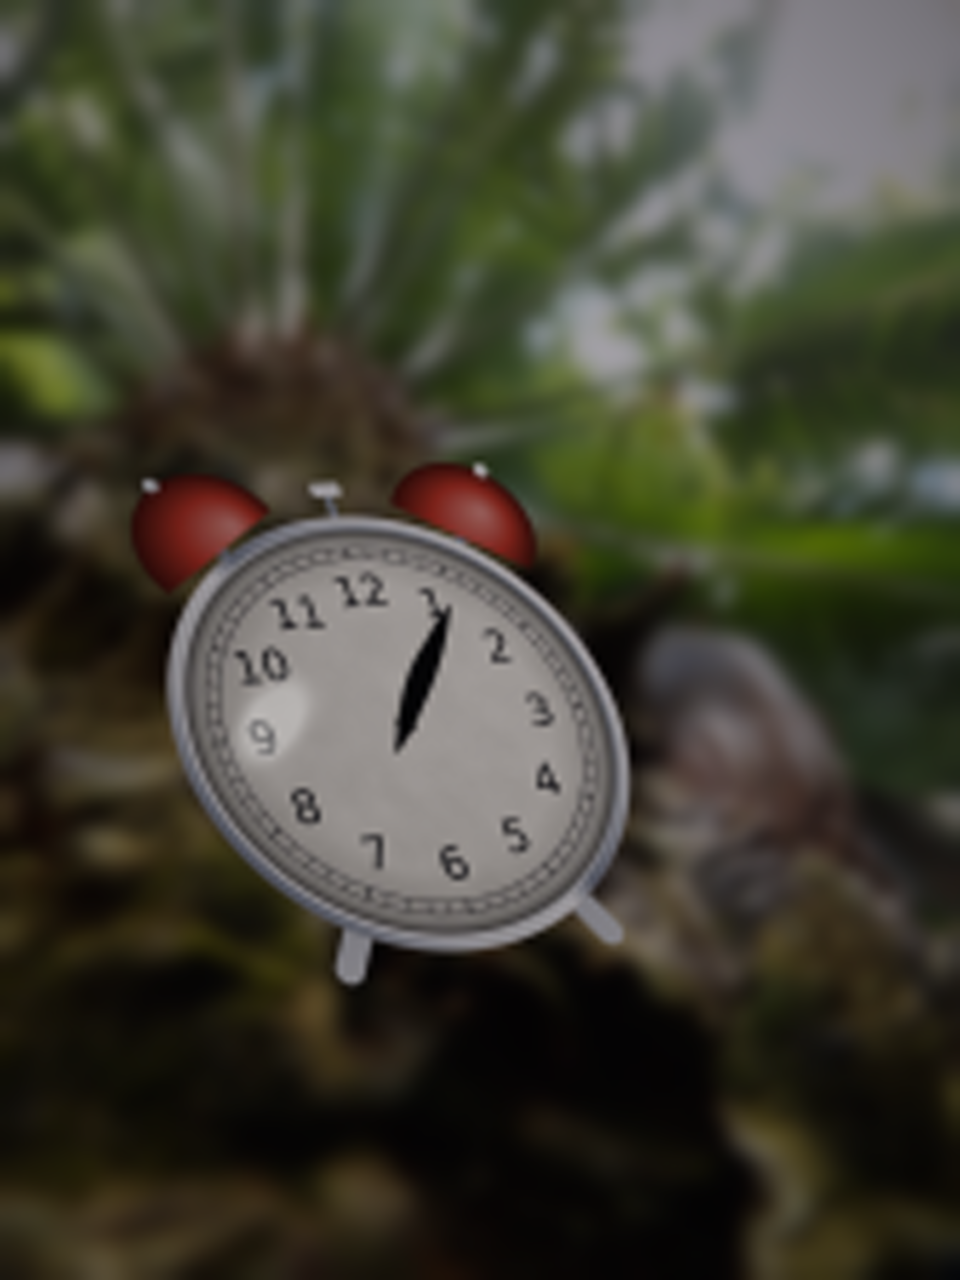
{"hour": 1, "minute": 6}
